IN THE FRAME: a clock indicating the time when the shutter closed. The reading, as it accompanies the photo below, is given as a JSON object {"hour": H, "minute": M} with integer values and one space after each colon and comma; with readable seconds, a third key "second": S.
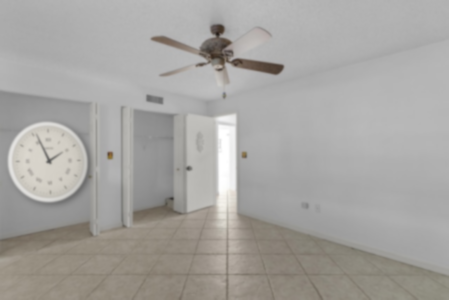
{"hour": 1, "minute": 56}
